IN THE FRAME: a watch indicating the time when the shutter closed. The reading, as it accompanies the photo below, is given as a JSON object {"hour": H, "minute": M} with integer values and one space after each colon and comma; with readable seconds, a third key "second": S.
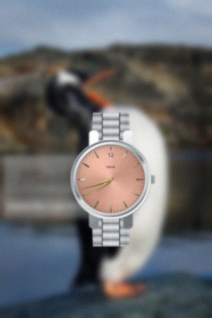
{"hour": 7, "minute": 42}
